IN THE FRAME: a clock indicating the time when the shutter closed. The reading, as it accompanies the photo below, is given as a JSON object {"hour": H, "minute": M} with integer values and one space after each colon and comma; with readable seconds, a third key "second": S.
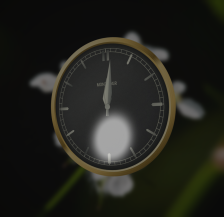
{"hour": 12, "minute": 1}
